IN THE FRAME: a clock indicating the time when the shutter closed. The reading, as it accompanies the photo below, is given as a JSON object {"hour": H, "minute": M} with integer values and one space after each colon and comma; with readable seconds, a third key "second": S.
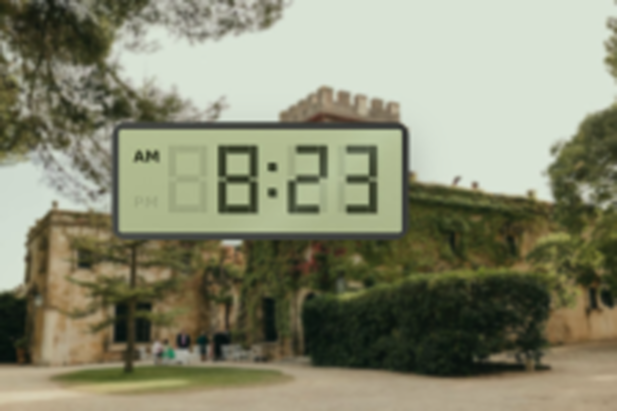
{"hour": 8, "minute": 23}
